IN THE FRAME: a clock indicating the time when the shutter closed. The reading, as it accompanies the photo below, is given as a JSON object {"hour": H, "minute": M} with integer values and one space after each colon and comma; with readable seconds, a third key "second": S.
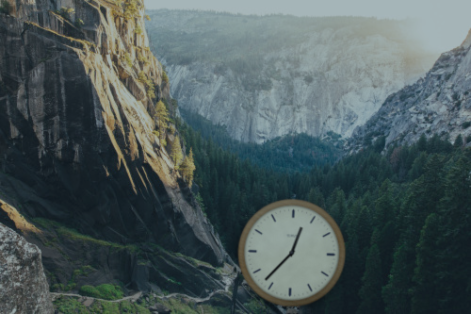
{"hour": 12, "minute": 37}
